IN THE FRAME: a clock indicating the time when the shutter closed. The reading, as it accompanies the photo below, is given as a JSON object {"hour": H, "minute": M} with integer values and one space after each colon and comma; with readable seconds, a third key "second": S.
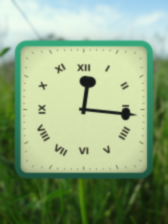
{"hour": 12, "minute": 16}
